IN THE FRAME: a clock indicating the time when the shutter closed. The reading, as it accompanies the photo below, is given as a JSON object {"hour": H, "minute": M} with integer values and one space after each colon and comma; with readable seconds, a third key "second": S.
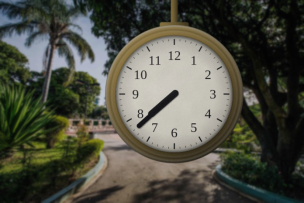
{"hour": 7, "minute": 38}
